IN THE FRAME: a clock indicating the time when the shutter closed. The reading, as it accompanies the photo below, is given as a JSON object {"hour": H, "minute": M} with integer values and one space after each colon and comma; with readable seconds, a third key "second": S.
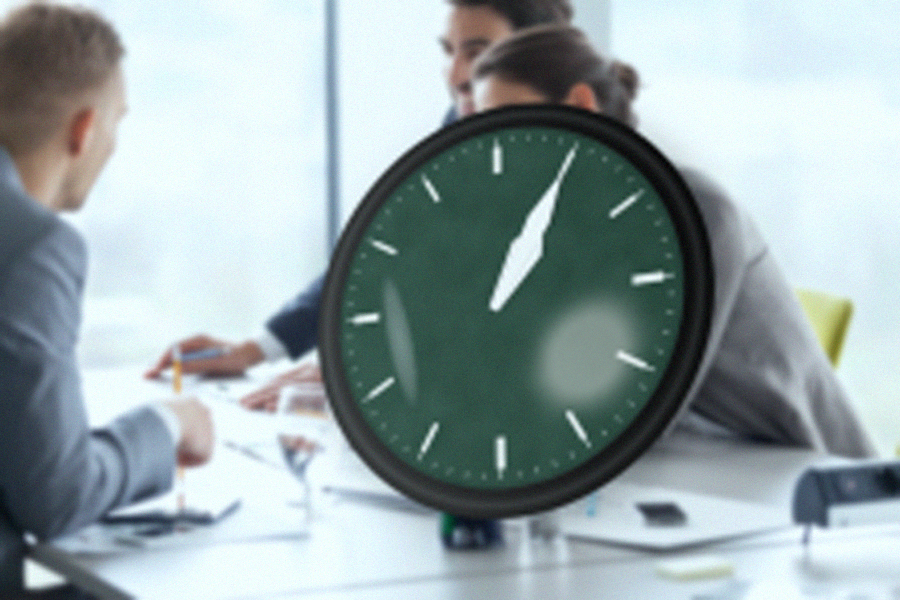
{"hour": 1, "minute": 5}
